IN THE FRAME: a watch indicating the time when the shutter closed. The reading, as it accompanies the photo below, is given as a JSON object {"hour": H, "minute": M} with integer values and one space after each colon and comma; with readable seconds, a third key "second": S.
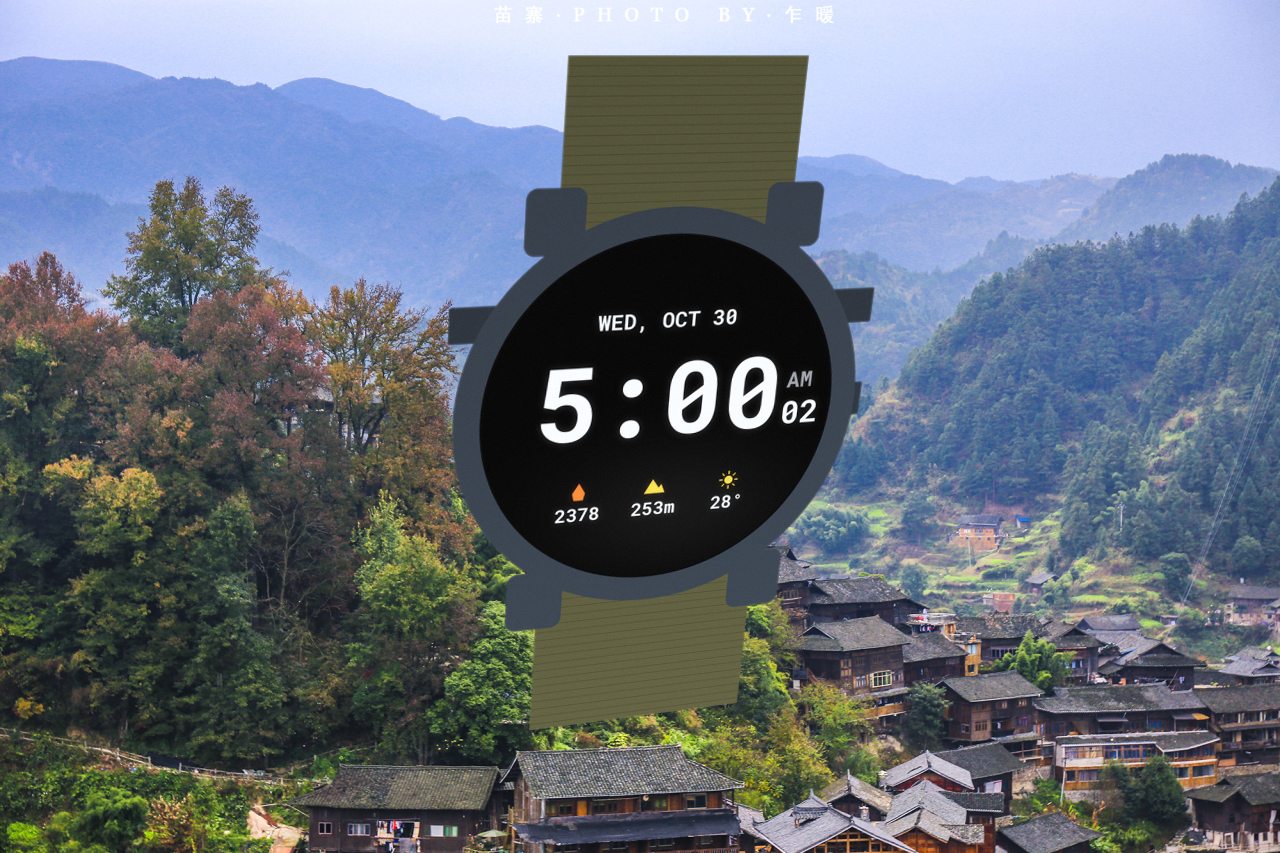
{"hour": 5, "minute": 0, "second": 2}
